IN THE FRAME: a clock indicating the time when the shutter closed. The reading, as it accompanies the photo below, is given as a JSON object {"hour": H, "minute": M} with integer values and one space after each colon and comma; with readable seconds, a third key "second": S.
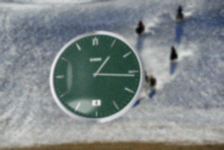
{"hour": 1, "minute": 16}
